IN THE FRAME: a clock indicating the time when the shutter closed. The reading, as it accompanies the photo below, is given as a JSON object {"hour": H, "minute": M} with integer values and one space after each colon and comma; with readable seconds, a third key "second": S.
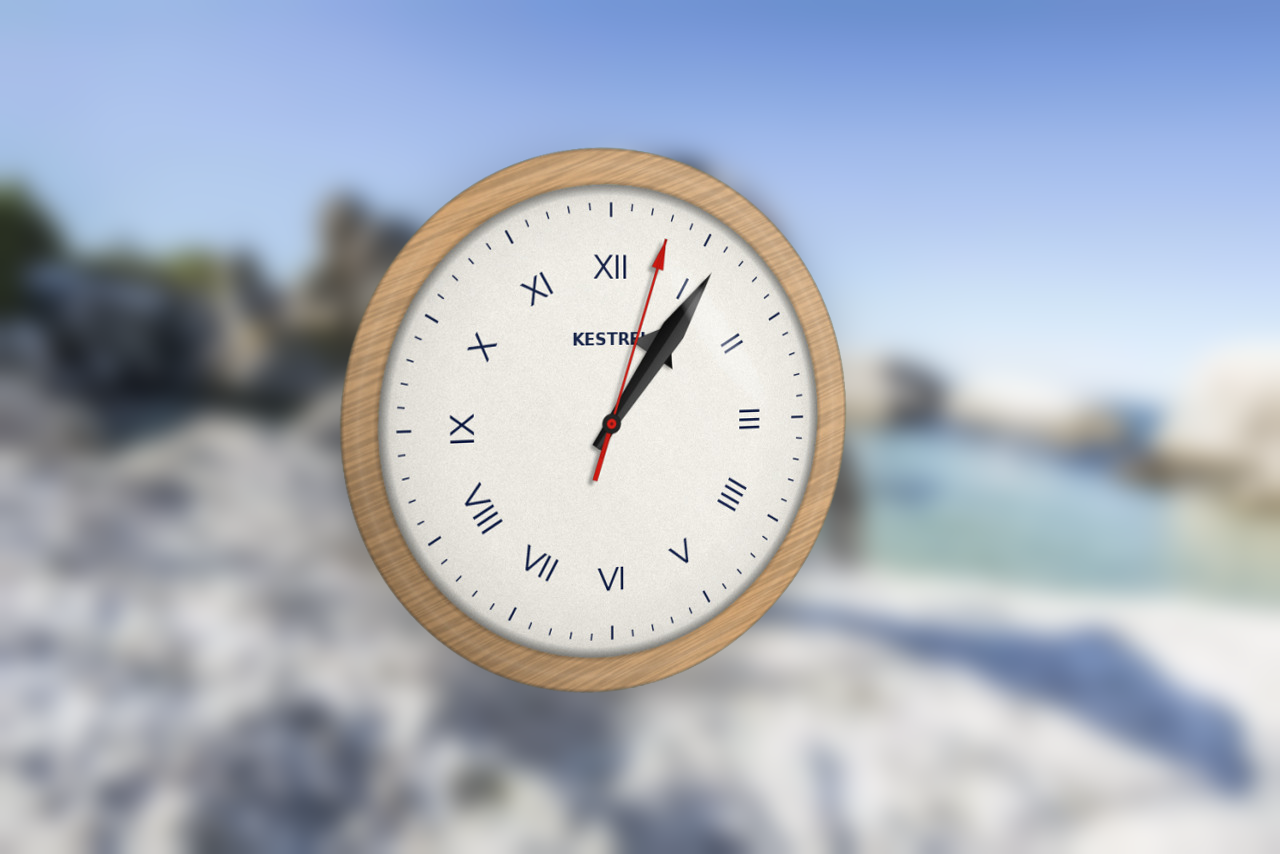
{"hour": 1, "minute": 6, "second": 3}
